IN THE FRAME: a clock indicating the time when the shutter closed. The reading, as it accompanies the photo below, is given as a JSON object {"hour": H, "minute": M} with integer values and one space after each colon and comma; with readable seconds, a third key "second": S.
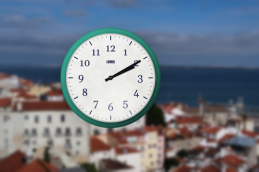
{"hour": 2, "minute": 10}
